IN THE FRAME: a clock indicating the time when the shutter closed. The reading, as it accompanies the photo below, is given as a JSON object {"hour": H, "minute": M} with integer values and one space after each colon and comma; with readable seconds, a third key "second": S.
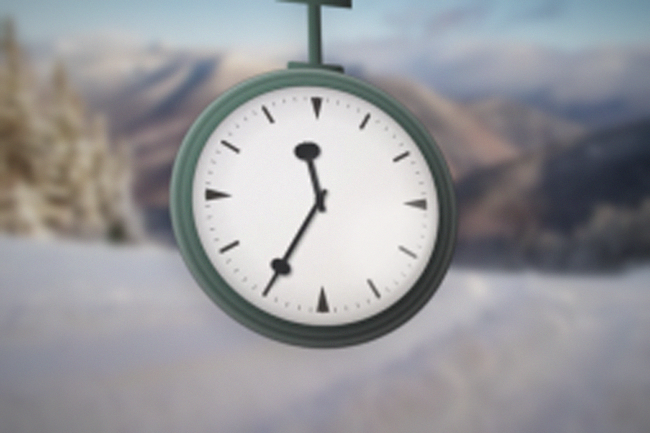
{"hour": 11, "minute": 35}
